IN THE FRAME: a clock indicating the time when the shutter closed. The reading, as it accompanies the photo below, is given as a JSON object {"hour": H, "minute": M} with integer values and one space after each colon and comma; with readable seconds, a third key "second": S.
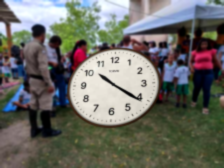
{"hour": 10, "minute": 21}
